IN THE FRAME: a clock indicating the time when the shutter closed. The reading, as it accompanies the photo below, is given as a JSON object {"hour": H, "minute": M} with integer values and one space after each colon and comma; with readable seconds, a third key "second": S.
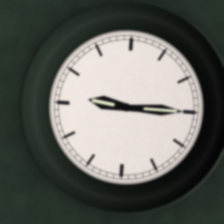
{"hour": 9, "minute": 15}
